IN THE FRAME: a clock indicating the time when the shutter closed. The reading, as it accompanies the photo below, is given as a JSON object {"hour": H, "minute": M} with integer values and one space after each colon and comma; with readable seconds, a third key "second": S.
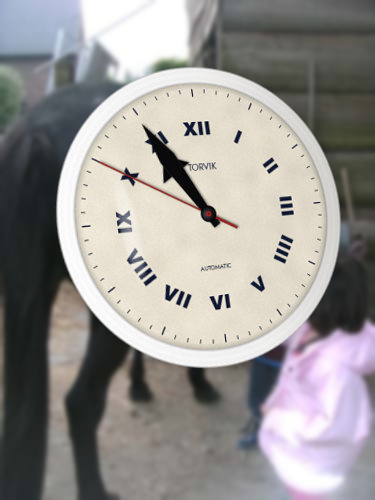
{"hour": 10, "minute": 54, "second": 50}
